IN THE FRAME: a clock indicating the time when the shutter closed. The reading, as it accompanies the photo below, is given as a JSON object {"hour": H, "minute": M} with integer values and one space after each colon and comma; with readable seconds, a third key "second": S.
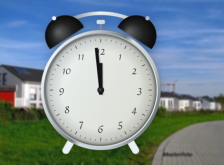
{"hour": 11, "minute": 59}
